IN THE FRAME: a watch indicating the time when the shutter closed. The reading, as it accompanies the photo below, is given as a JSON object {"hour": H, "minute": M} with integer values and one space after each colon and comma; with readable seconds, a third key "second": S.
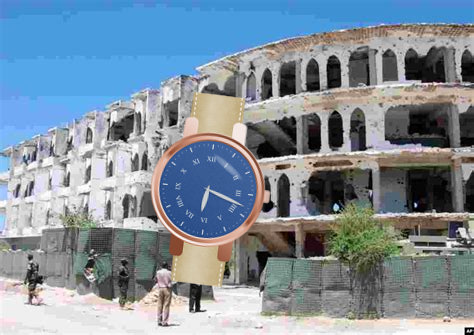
{"hour": 6, "minute": 18}
